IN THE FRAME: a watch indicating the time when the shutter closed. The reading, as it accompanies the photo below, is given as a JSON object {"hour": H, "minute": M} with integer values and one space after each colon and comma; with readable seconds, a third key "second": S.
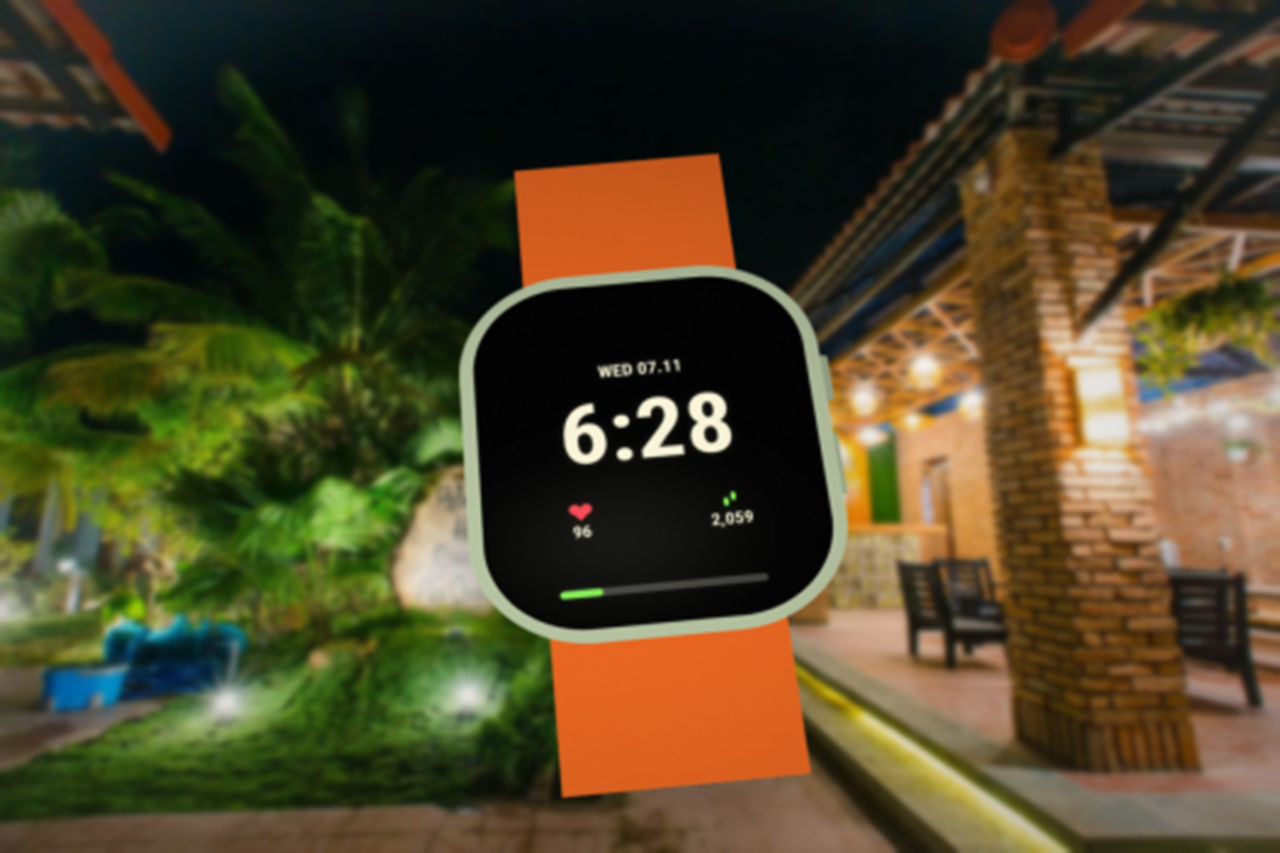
{"hour": 6, "minute": 28}
